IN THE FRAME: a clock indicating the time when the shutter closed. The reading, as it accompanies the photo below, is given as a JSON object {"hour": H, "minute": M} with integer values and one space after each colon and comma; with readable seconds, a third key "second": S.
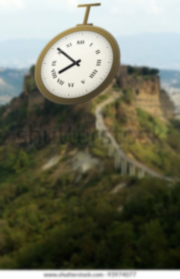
{"hour": 7, "minute": 51}
